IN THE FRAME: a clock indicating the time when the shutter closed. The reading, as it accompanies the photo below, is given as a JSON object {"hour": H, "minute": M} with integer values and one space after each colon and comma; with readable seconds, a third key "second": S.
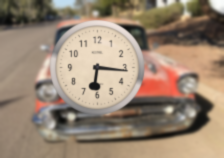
{"hour": 6, "minute": 16}
